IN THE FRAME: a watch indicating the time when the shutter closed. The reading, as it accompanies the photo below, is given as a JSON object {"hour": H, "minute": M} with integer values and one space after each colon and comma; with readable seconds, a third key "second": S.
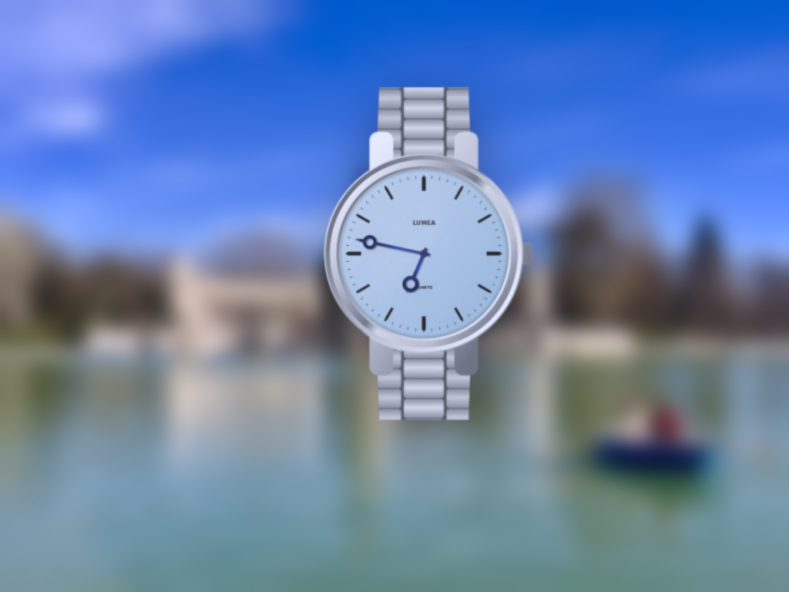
{"hour": 6, "minute": 47}
